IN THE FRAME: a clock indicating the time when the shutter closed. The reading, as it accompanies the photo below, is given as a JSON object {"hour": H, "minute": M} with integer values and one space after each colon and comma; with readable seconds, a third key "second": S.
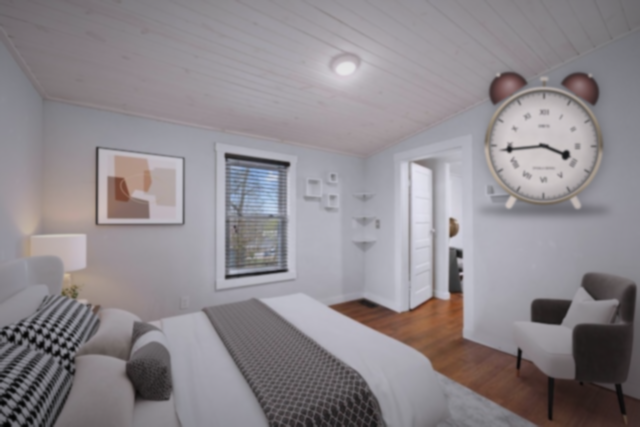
{"hour": 3, "minute": 44}
